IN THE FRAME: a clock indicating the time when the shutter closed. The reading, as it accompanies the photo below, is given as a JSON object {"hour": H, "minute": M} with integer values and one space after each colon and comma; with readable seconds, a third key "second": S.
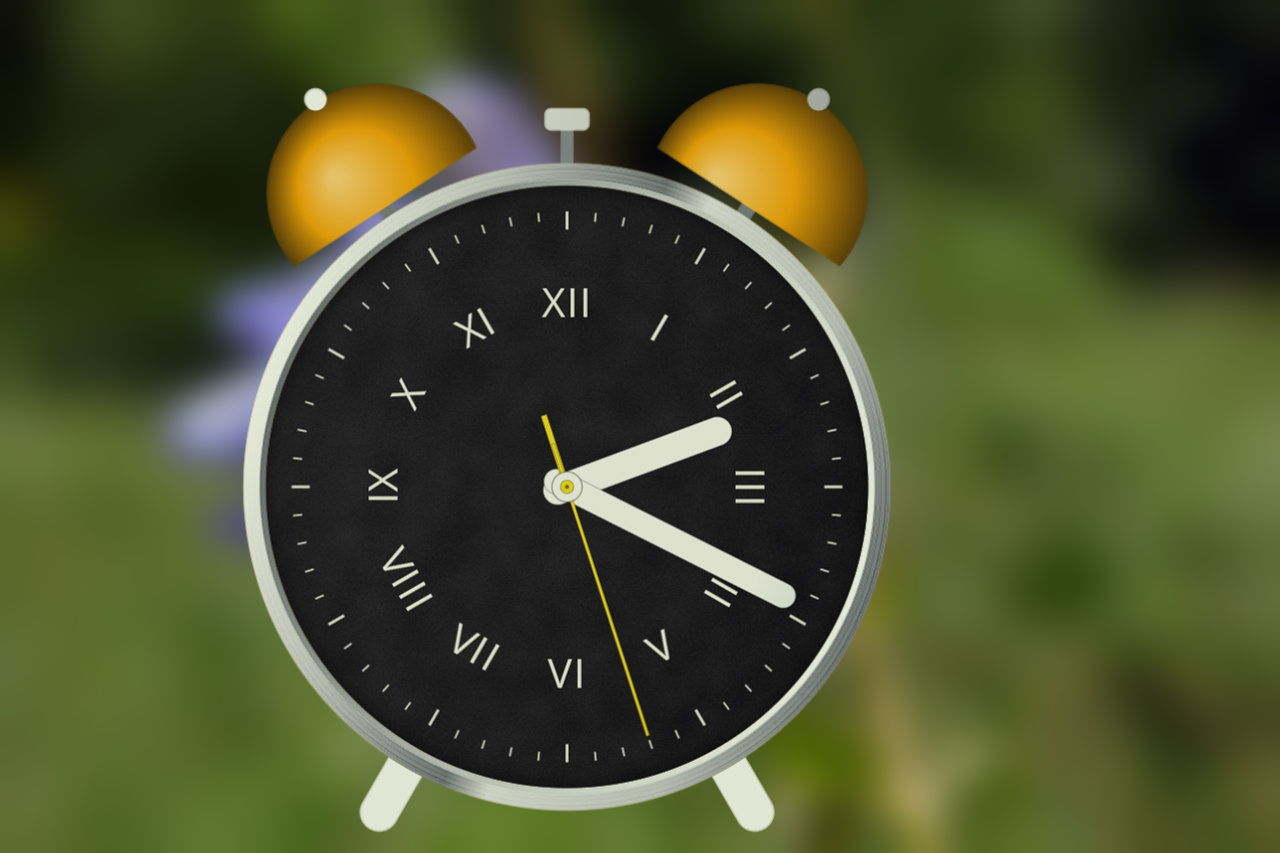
{"hour": 2, "minute": 19, "second": 27}
